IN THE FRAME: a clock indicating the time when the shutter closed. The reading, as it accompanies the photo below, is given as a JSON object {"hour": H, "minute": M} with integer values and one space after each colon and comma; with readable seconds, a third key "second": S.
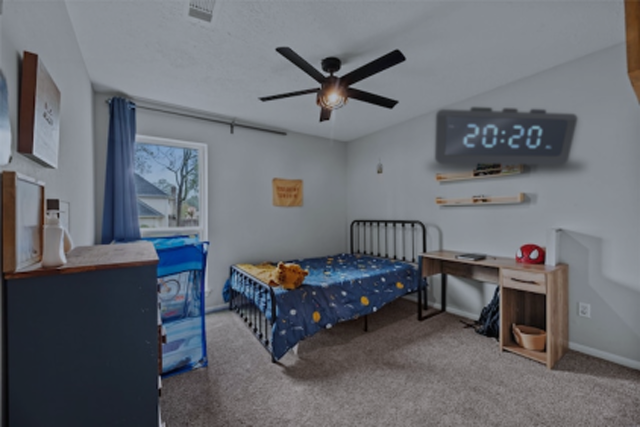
{"hour": 20, "minute": 20}
